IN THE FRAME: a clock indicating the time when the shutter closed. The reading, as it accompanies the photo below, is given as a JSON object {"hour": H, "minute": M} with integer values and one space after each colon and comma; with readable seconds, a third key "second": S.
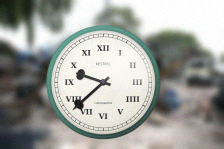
{"hour": 9, "minute": 38}
